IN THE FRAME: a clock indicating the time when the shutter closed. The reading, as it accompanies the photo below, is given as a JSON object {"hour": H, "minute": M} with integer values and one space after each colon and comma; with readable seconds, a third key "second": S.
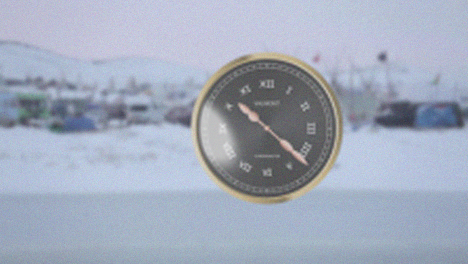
{"hour": 10, "minute": 22}
